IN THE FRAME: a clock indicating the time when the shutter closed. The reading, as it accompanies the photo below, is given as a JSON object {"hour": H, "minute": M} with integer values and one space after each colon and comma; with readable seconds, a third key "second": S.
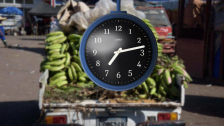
{"hour": 7, "minute": 13}
